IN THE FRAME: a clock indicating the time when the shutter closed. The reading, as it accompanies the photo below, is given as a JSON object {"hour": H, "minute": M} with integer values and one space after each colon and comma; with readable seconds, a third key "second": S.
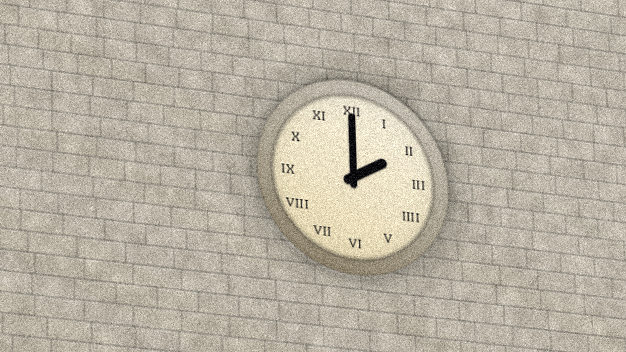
{"hour": 2, "minute": 0}
